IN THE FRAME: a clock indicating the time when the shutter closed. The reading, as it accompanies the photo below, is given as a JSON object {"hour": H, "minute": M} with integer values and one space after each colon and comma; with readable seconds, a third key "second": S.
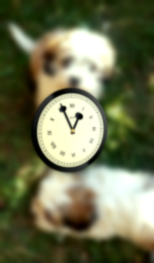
{"hour": 12, "minute": 56}
